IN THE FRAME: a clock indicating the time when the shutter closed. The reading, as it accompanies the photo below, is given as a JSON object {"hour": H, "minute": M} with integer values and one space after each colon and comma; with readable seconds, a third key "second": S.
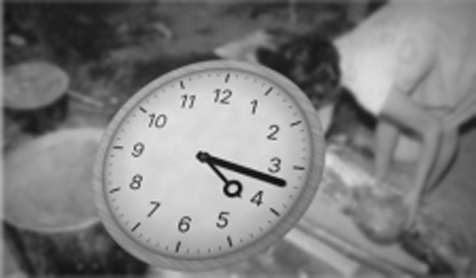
{"hour": 4, "minute": 17}
